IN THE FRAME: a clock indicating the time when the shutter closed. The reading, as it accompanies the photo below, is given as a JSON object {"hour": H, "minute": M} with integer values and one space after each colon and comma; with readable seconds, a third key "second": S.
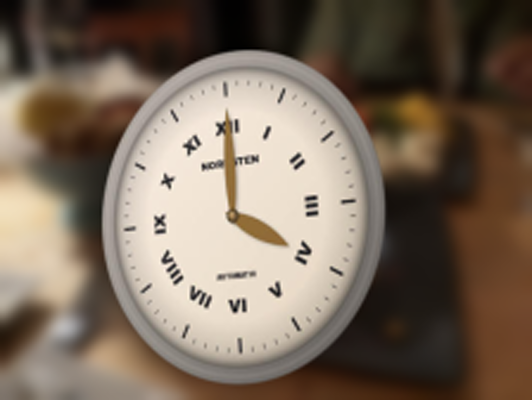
{"hour": 4, "minute": 0}
